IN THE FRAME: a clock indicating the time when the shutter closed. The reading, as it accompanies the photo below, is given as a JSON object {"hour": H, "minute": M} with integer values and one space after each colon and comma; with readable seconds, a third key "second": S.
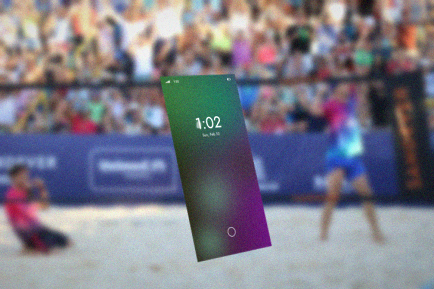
{"hour": 1, "minute": 2}
